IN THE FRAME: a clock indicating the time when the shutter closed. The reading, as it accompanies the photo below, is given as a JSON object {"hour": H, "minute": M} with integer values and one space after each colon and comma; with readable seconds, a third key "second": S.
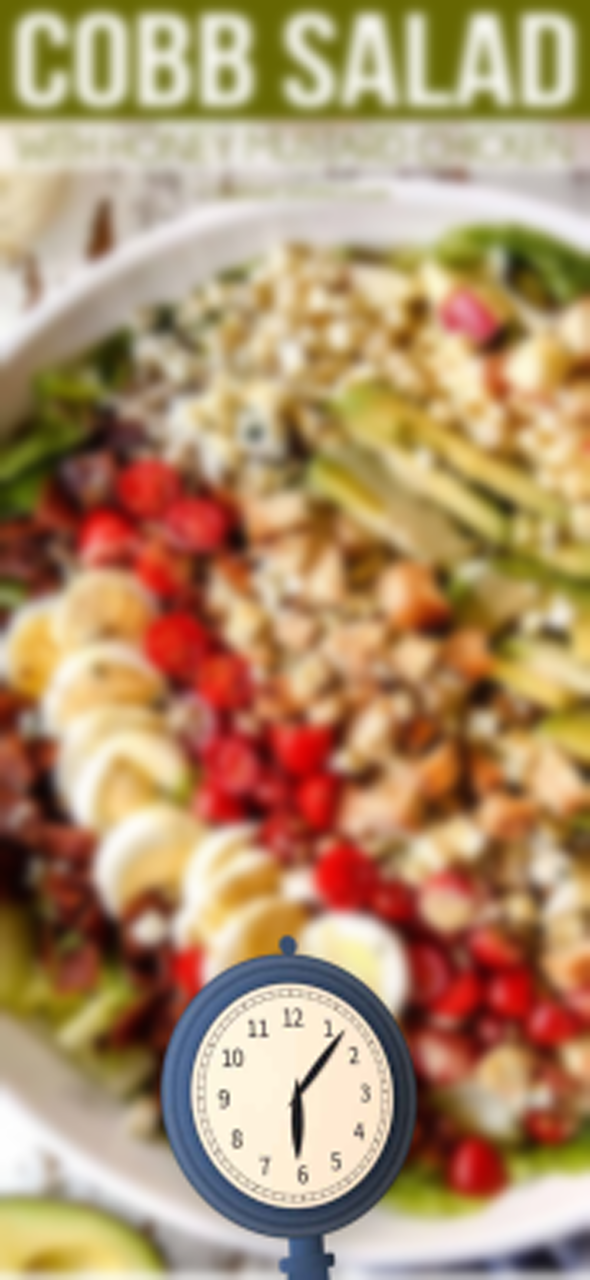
{"hour": 6, "minute": 7}
